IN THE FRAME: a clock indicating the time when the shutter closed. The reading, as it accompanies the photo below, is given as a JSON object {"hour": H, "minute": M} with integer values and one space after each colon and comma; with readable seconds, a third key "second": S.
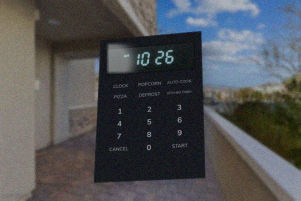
{"hour": 10, "minute": 26}
